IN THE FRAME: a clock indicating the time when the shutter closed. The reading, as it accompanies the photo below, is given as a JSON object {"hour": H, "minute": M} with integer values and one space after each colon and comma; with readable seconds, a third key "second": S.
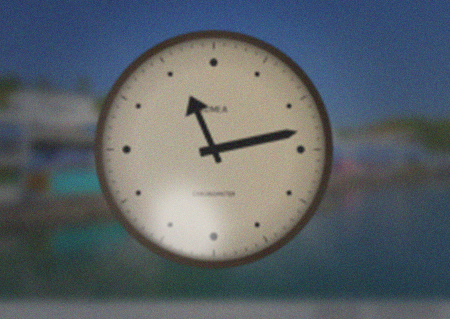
{"hour": 11, "minute": 13}
